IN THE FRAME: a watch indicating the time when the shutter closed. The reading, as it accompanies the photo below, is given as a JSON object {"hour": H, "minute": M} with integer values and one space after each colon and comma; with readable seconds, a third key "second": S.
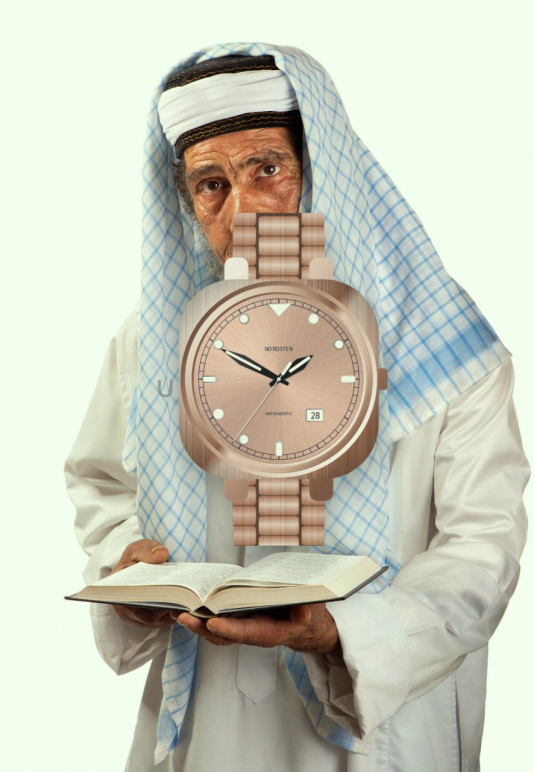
{"hour": 1, "minute": 49, "second": 36}
